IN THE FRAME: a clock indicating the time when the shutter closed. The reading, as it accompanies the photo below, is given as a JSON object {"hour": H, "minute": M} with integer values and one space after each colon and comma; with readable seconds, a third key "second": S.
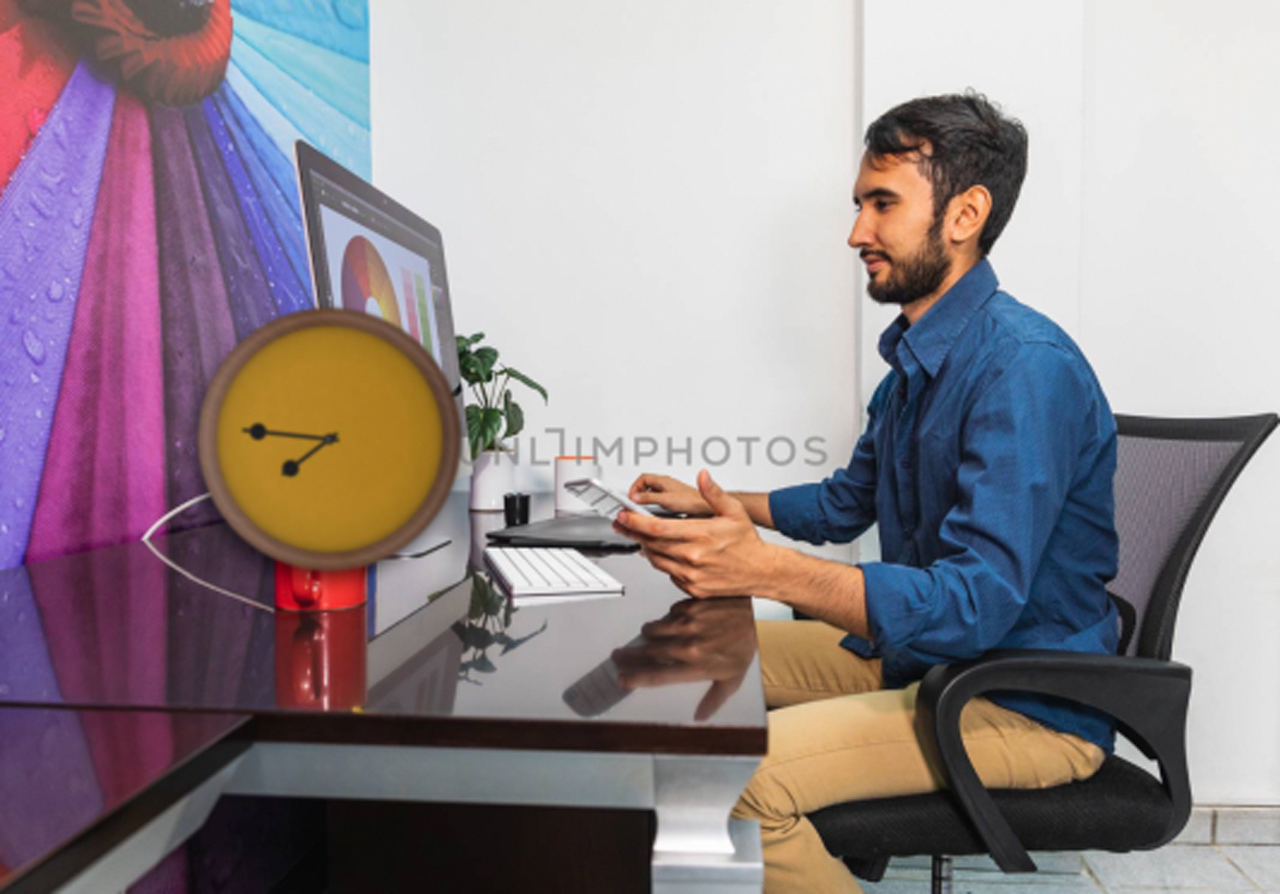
{"hour": 7, "minute": 46}
